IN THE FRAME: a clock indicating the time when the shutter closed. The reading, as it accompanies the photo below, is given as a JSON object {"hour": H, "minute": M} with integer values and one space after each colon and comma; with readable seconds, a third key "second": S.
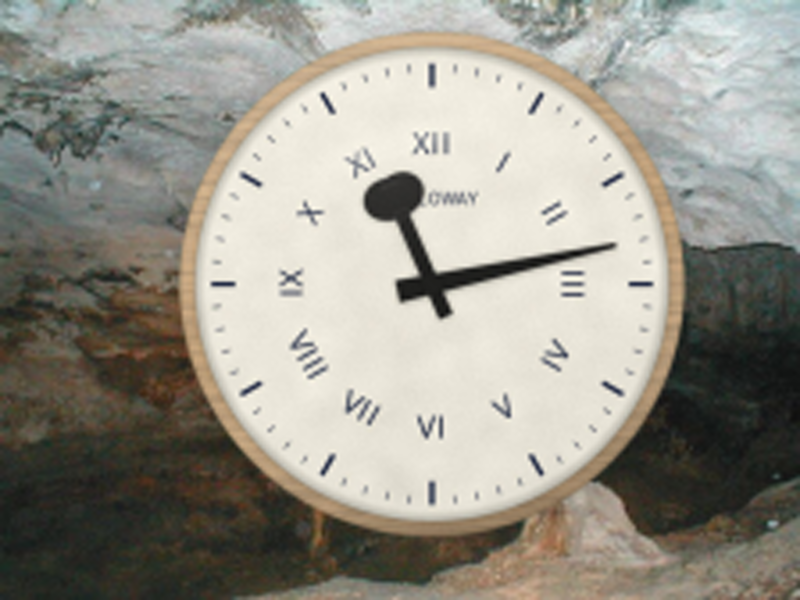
{"hour": 11, "minute": 13}
